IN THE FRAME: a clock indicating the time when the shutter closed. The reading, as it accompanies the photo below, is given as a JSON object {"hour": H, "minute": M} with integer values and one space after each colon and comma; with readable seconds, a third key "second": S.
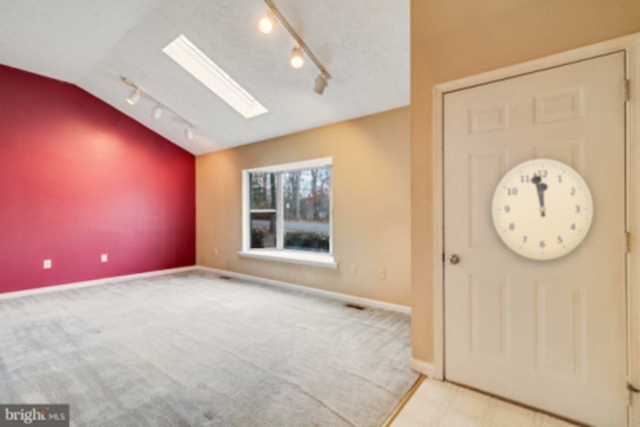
{"hour": 11, "minute": 58}
